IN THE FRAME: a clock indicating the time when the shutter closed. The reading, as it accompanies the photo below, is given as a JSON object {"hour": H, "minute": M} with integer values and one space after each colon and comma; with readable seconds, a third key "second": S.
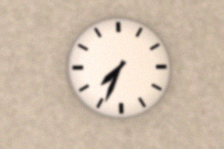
{"hour": 7, "minute": 34}
